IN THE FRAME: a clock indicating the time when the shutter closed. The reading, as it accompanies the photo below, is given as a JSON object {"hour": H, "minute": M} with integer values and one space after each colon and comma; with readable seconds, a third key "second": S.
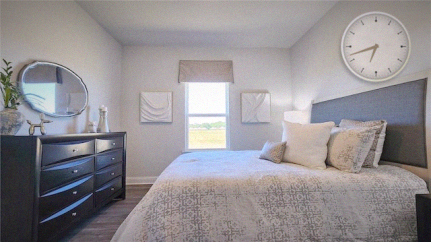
{"hour": 6, "minute": 42}
